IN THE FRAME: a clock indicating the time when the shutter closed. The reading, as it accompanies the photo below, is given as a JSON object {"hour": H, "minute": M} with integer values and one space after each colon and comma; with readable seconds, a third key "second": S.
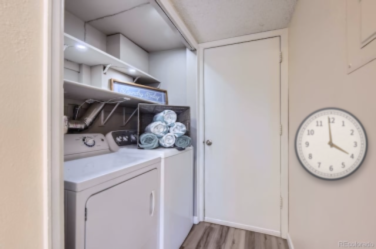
{"hour": 3, "minute": 59}
